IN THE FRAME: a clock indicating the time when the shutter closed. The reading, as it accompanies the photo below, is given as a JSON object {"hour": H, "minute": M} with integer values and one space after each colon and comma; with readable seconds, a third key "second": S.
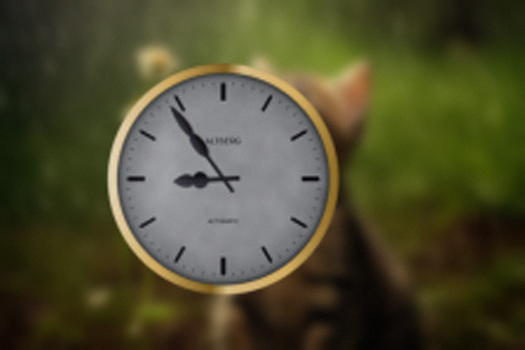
{"hour": 8, "minute": 54}
